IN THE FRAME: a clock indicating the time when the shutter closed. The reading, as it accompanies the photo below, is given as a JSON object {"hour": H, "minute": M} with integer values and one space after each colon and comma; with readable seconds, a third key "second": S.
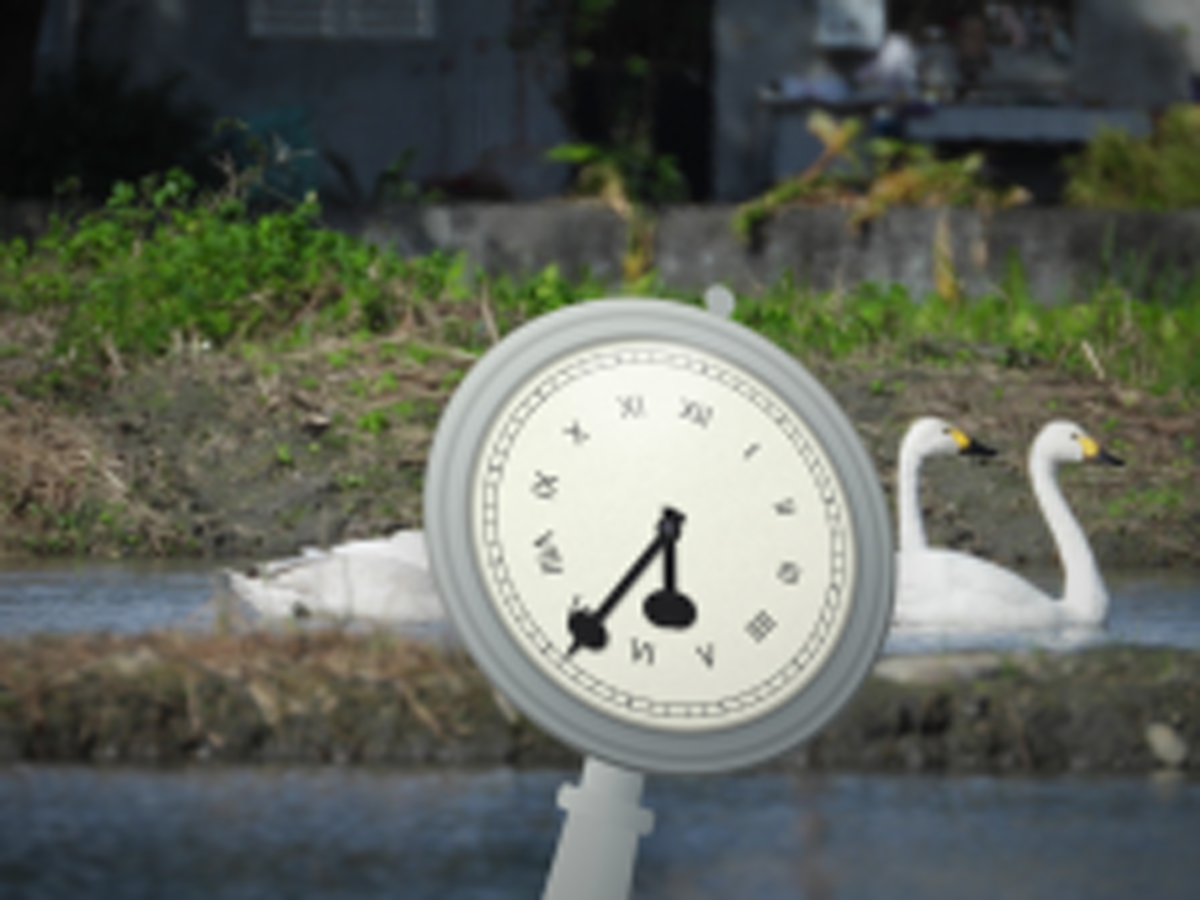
{"hour": 5, "minute": 34}
